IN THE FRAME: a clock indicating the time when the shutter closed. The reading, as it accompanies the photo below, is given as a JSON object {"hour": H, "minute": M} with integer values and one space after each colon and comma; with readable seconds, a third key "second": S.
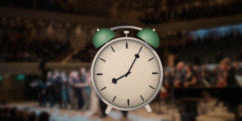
{"hour": 8, "minute": 5}
